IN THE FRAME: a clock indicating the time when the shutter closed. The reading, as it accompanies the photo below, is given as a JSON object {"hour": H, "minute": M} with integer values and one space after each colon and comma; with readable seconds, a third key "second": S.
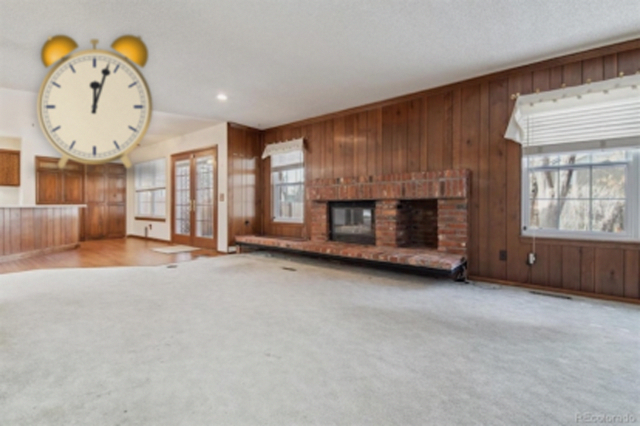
{"hour": 12, "minute": 3}
